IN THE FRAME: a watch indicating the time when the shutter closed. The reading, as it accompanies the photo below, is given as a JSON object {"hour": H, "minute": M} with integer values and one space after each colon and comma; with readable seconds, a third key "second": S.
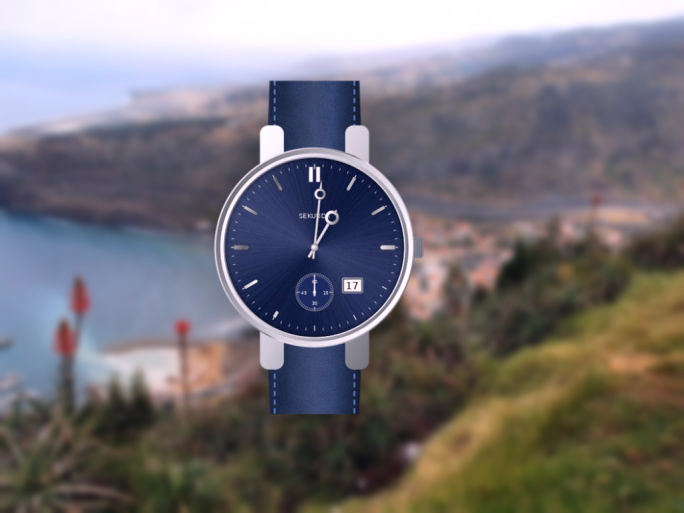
{"hour": 1, "minute": 1}
